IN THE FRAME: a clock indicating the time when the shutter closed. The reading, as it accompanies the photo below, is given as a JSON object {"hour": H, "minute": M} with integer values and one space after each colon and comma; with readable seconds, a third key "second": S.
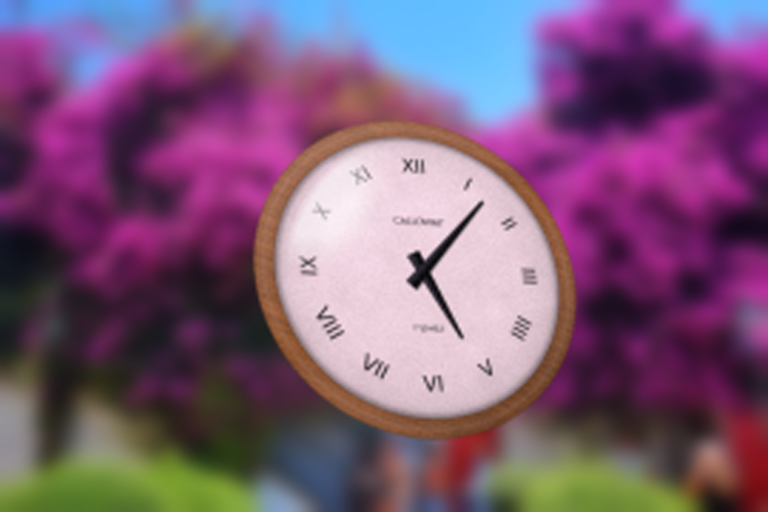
{"hour": 5, "minute": 7}
